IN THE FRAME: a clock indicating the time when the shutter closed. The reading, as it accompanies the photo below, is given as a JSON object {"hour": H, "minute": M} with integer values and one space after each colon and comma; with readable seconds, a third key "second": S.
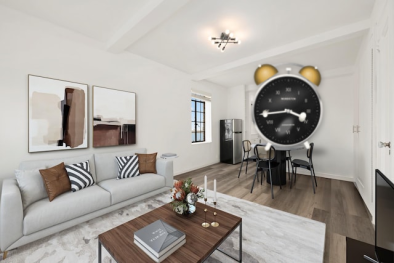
{"hour": 3, "minute": 44}
